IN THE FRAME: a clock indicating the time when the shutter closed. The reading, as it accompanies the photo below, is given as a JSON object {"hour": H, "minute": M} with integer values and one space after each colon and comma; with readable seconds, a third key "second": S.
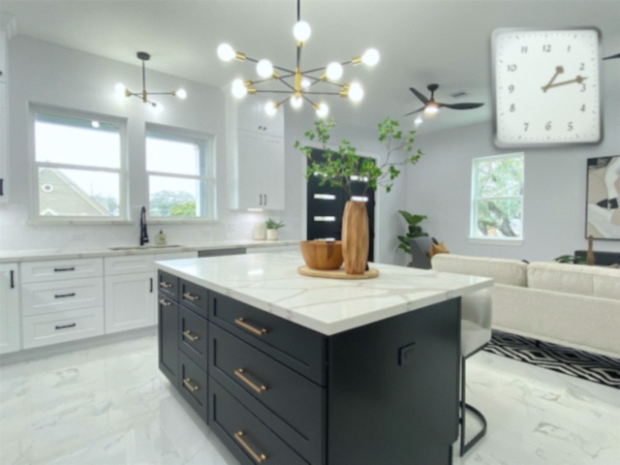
{"hour": 1, "minute": 13}
